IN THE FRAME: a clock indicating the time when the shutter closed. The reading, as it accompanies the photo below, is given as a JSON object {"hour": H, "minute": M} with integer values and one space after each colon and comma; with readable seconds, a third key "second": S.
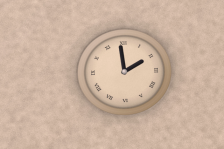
{"hour": 1, "minute": 59}
